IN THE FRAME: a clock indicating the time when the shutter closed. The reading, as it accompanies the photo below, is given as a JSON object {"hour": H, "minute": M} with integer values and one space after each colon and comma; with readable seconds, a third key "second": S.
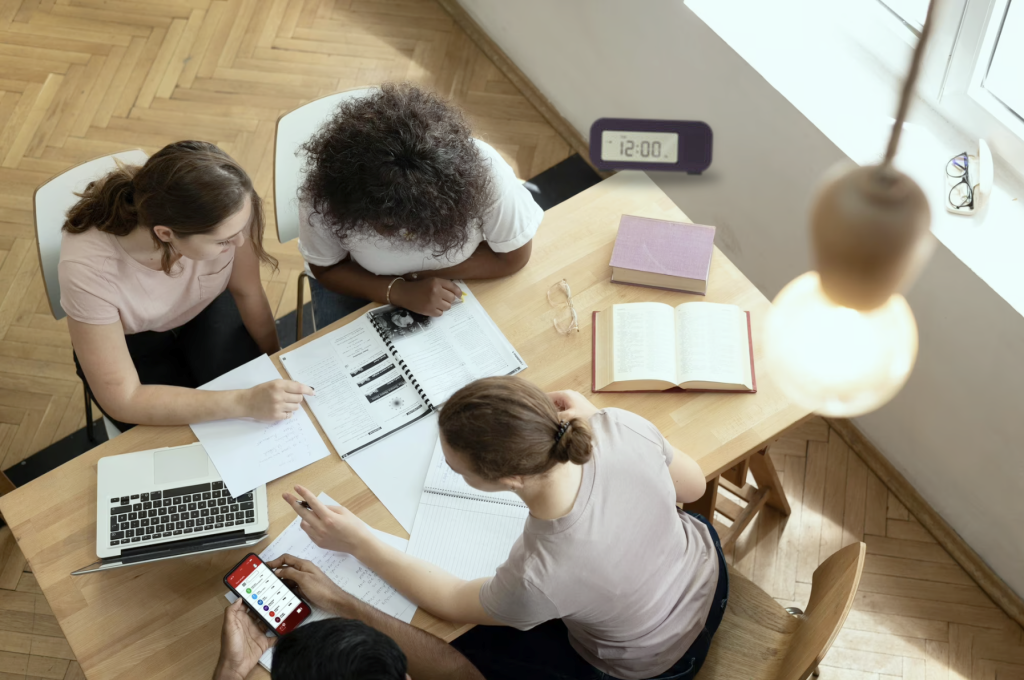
{"hour": 12, "minute": 0}
